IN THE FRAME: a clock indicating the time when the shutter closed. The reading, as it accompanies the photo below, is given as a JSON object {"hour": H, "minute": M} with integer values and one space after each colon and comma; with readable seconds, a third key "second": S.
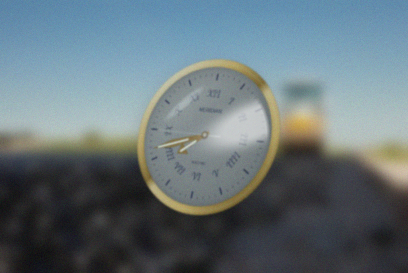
{"hour": 7, "minute": 41, "second": 45}
